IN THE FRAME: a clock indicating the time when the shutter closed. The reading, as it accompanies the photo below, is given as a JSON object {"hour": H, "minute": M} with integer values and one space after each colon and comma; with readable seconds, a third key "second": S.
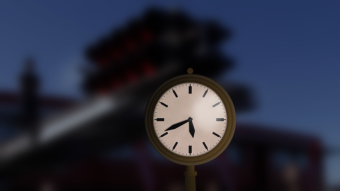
{"hour": 5, "minute": 41}
